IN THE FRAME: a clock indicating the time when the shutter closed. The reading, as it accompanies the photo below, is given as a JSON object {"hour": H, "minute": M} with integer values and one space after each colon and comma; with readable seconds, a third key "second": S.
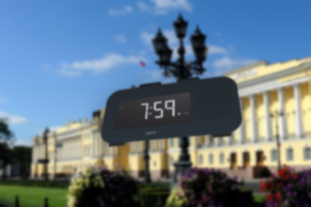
{"hour": 7, "minute": 59}
